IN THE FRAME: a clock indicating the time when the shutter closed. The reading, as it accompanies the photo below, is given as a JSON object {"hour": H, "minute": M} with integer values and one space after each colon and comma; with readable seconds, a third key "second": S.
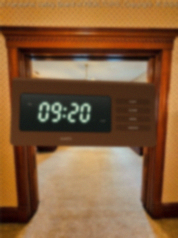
{"hour": 9, "minute": 20}
